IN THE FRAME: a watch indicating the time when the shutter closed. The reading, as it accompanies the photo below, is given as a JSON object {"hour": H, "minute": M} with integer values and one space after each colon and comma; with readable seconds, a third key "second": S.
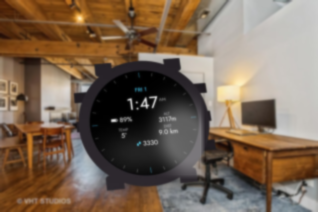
{"hour": 1, "minute": 47}
